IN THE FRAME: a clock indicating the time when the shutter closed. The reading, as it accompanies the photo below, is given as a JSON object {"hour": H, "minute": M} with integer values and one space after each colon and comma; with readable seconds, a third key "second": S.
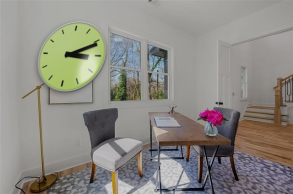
{"hour": 3, "minute": 11}
